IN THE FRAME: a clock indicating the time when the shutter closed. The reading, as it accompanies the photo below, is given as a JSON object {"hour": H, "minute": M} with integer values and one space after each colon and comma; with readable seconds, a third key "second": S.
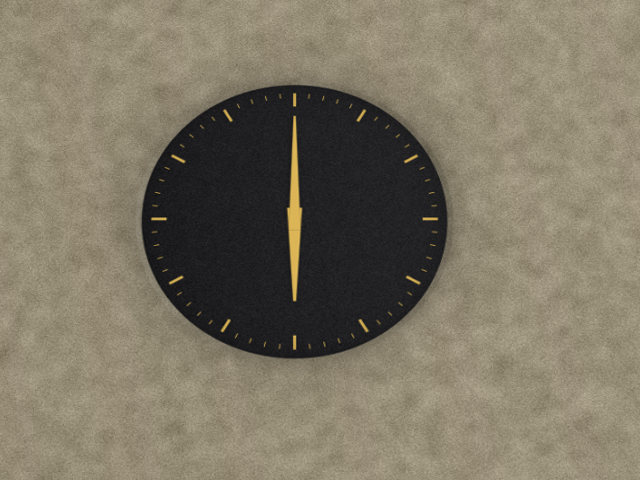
{"hour": 6, "minute": 0}
